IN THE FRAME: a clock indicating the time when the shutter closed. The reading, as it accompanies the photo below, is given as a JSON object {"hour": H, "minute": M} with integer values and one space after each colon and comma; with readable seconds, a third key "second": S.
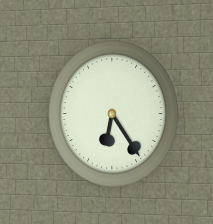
{"hour": 6, "minute": 24}
